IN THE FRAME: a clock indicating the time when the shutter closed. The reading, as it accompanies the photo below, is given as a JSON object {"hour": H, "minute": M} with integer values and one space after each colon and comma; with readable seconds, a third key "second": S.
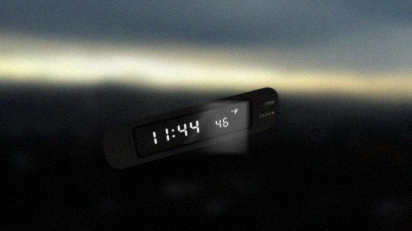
{"hour": 11, "minute": 44}
